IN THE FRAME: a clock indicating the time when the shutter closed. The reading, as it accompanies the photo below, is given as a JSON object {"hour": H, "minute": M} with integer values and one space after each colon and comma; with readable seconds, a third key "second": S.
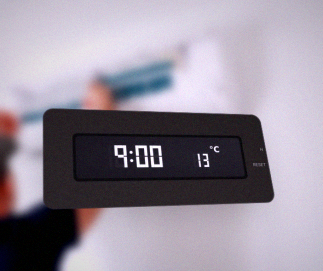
{"hour": 9, "minute": 0}
